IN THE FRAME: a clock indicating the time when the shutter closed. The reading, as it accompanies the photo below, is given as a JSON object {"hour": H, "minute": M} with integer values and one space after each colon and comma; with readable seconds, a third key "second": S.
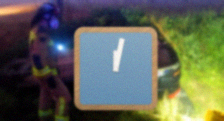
{"hour": 12, "minute": 2}
